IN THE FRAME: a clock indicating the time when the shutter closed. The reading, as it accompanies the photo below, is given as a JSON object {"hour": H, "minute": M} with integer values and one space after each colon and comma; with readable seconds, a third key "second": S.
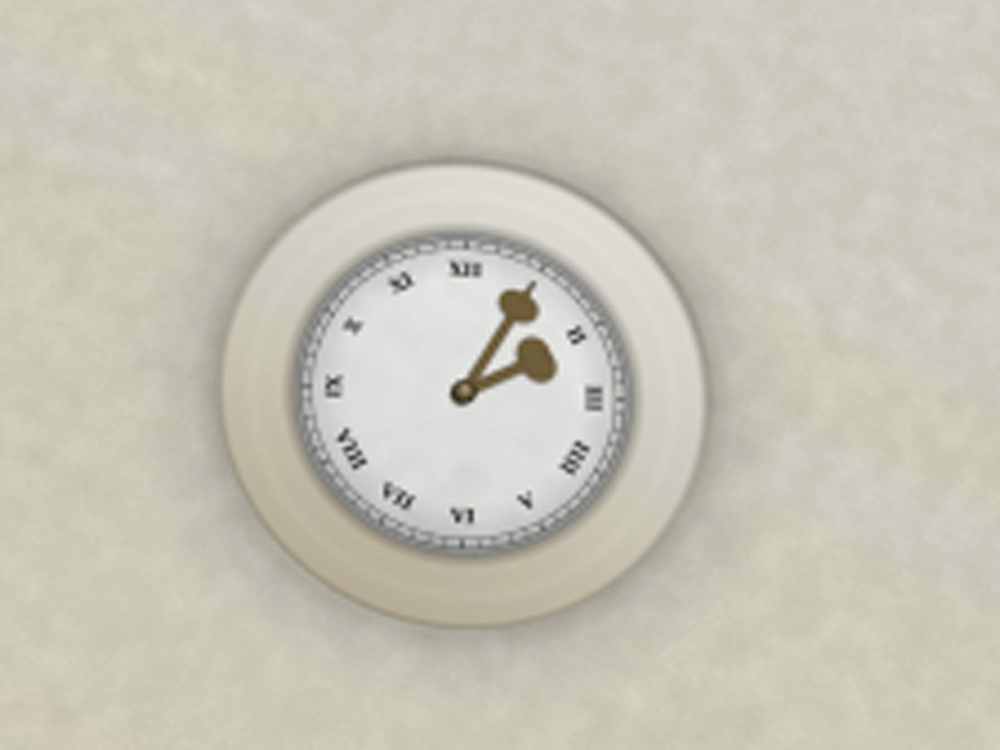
{"hour": 2, "minute": 5}
